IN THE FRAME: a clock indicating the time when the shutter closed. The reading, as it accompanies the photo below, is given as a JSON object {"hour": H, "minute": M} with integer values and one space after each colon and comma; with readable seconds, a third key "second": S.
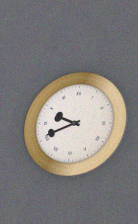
{"hour": 9, "minute": 41}
